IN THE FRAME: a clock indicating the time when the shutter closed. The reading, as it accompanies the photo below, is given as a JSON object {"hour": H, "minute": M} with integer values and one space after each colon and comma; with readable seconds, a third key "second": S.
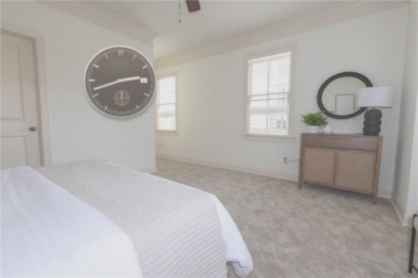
{"hour": 2, "minute": 42}
